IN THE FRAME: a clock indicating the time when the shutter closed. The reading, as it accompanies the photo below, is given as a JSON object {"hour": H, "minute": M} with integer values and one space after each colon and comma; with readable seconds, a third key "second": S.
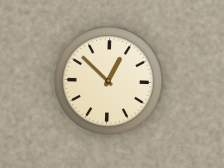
{"hour": 12, "minute": 52}
